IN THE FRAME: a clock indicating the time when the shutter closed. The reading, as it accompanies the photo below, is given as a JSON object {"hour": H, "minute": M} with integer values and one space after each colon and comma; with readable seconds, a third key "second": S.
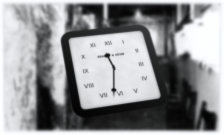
{"hour": 11, "minute": 32}
